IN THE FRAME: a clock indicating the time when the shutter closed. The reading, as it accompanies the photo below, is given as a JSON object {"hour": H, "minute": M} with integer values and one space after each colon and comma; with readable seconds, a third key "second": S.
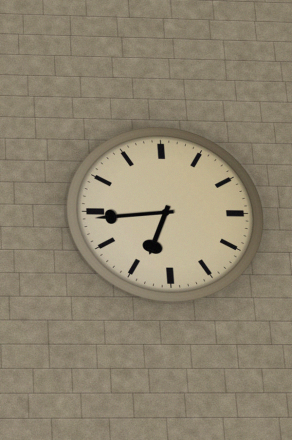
{"hour": 6, "minute": 44}
